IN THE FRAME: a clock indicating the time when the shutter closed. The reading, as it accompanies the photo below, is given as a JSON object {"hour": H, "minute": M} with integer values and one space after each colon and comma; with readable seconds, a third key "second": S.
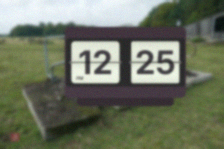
{"hour": 12, "minute": 25}
